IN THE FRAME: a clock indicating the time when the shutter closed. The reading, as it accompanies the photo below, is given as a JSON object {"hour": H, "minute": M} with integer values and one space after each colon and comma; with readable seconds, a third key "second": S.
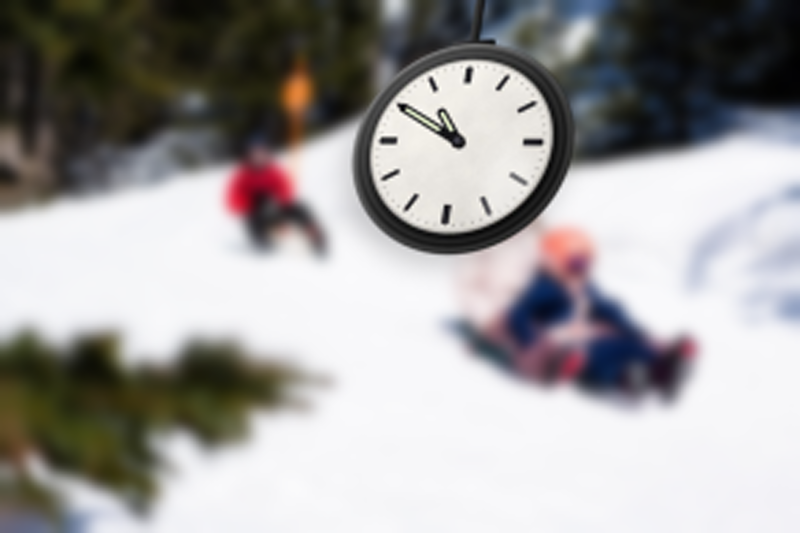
{"hour": 10, "minute": 50}
